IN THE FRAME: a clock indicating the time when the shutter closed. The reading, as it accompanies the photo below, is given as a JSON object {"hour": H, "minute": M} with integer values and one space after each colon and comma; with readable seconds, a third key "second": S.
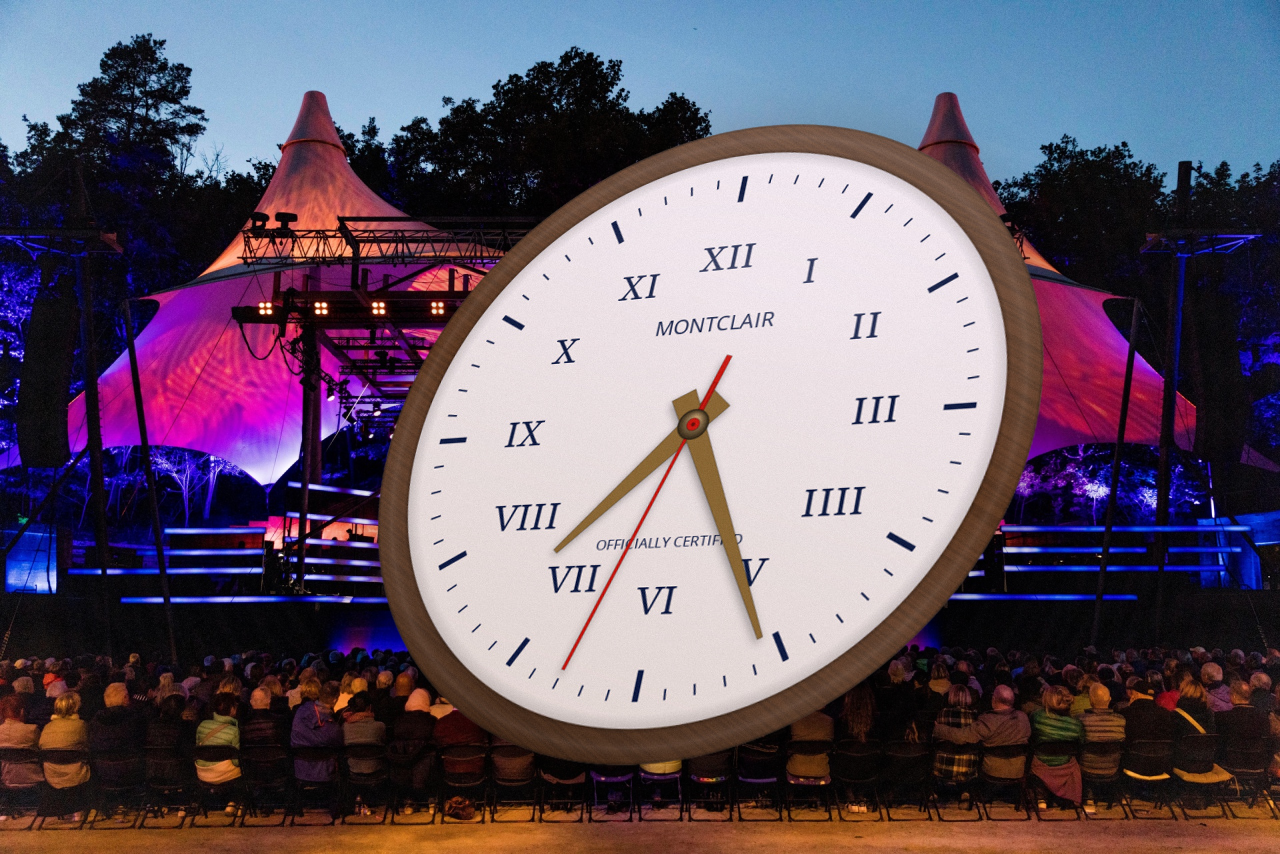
{"hour": 7, "minute": 25, "second": 33}
